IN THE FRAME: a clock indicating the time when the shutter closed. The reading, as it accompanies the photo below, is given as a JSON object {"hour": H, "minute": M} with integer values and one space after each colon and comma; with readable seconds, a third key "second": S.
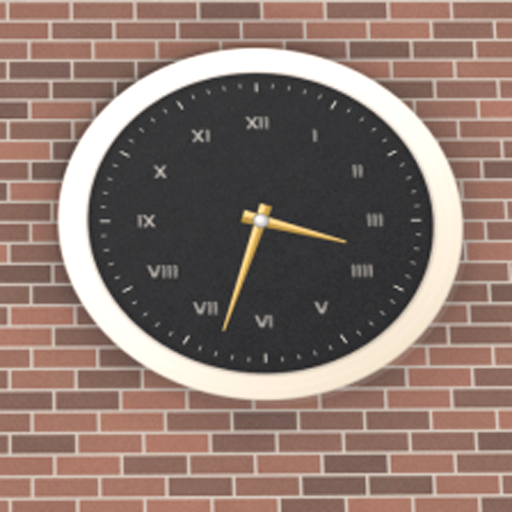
{"hour": 3, "minute": 33}
